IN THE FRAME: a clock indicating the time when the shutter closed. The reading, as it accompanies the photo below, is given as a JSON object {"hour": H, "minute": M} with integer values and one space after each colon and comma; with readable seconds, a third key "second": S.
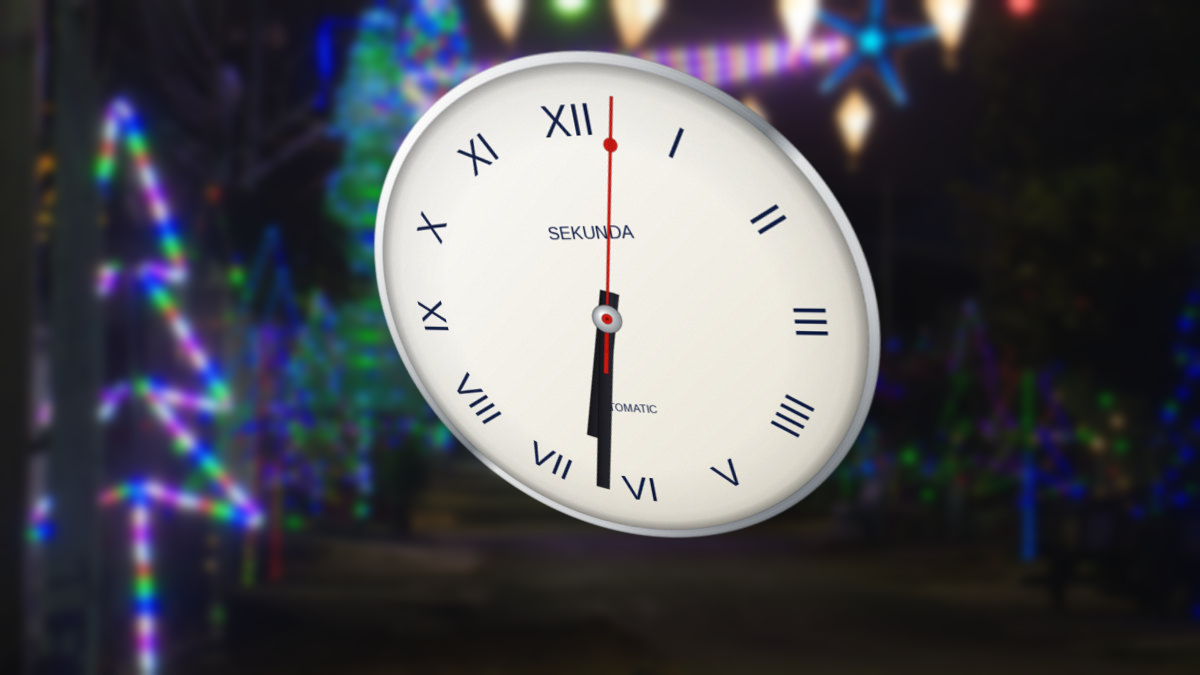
{"hour": 6, "minute": 32, "second": 2}
